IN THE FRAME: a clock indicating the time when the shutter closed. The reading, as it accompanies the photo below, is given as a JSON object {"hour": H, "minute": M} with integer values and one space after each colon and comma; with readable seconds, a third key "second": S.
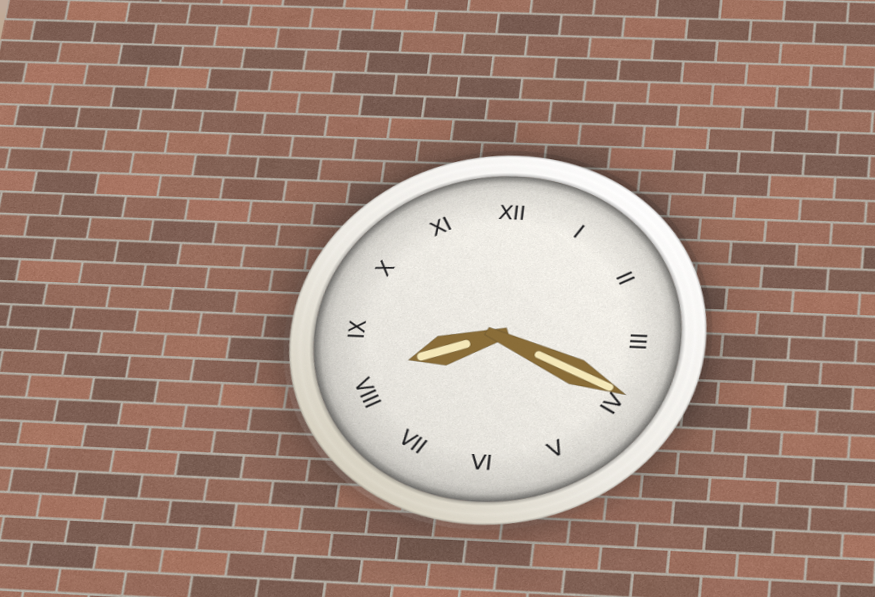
{"hour": 8, "minute": 19}
